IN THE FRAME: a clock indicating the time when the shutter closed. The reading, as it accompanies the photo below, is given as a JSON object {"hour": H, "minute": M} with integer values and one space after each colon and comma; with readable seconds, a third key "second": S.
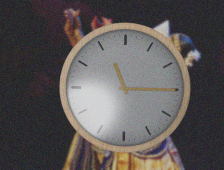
{"hour": 11, "minute": 15}
